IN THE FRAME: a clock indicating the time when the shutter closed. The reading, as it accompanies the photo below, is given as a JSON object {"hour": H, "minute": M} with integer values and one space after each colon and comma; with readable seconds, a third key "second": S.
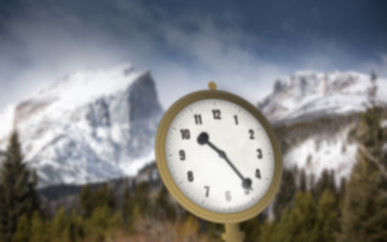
{"hour": 10, "minute": 24}
